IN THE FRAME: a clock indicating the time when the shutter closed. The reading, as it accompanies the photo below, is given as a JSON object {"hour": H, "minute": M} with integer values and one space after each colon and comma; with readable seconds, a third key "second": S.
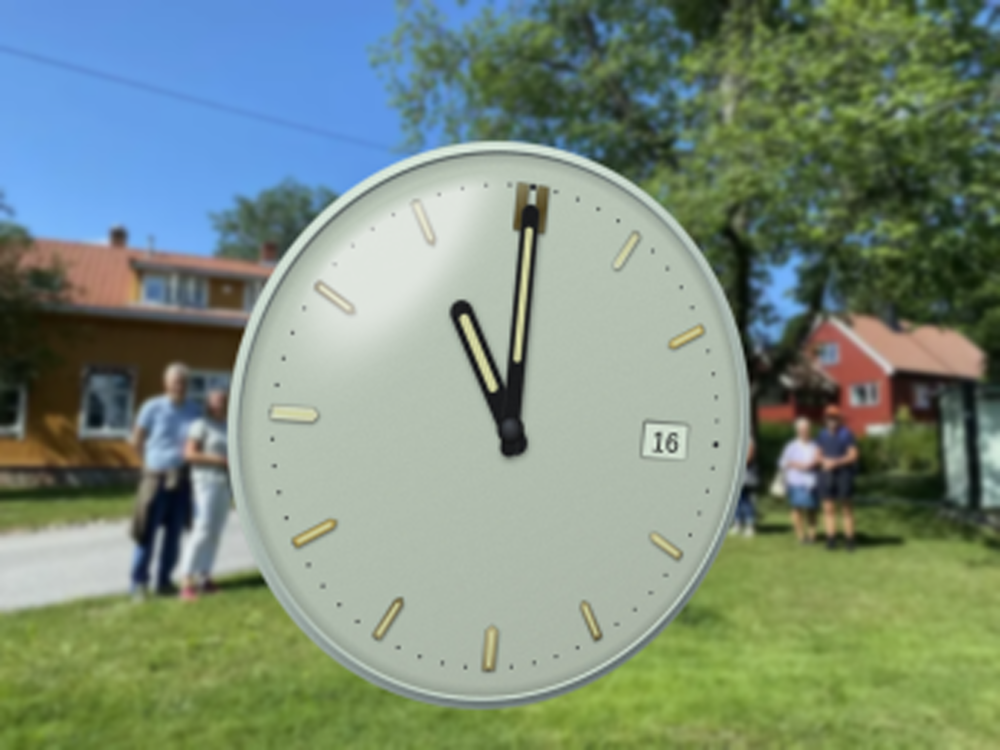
{"hour": 11, "minute": 0}
